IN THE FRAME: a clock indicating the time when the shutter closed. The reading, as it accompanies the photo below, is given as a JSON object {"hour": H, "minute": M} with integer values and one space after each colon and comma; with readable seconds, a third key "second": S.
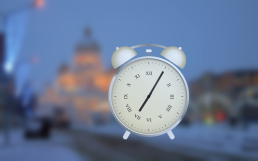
{"hour": 7, "minute": 5}
